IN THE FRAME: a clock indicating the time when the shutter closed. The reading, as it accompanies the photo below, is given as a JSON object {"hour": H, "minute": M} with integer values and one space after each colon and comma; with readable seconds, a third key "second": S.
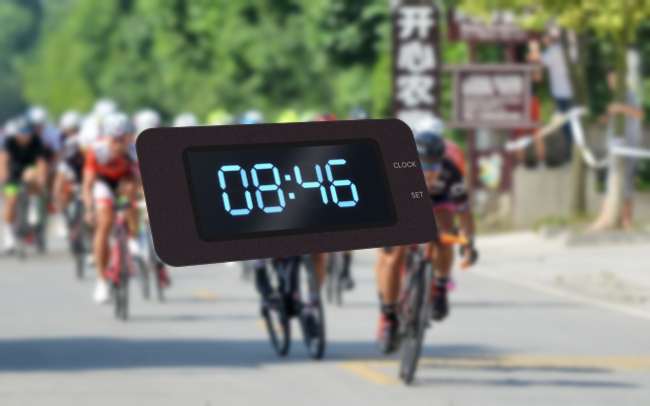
{"hour": 8, "minute": 46}
